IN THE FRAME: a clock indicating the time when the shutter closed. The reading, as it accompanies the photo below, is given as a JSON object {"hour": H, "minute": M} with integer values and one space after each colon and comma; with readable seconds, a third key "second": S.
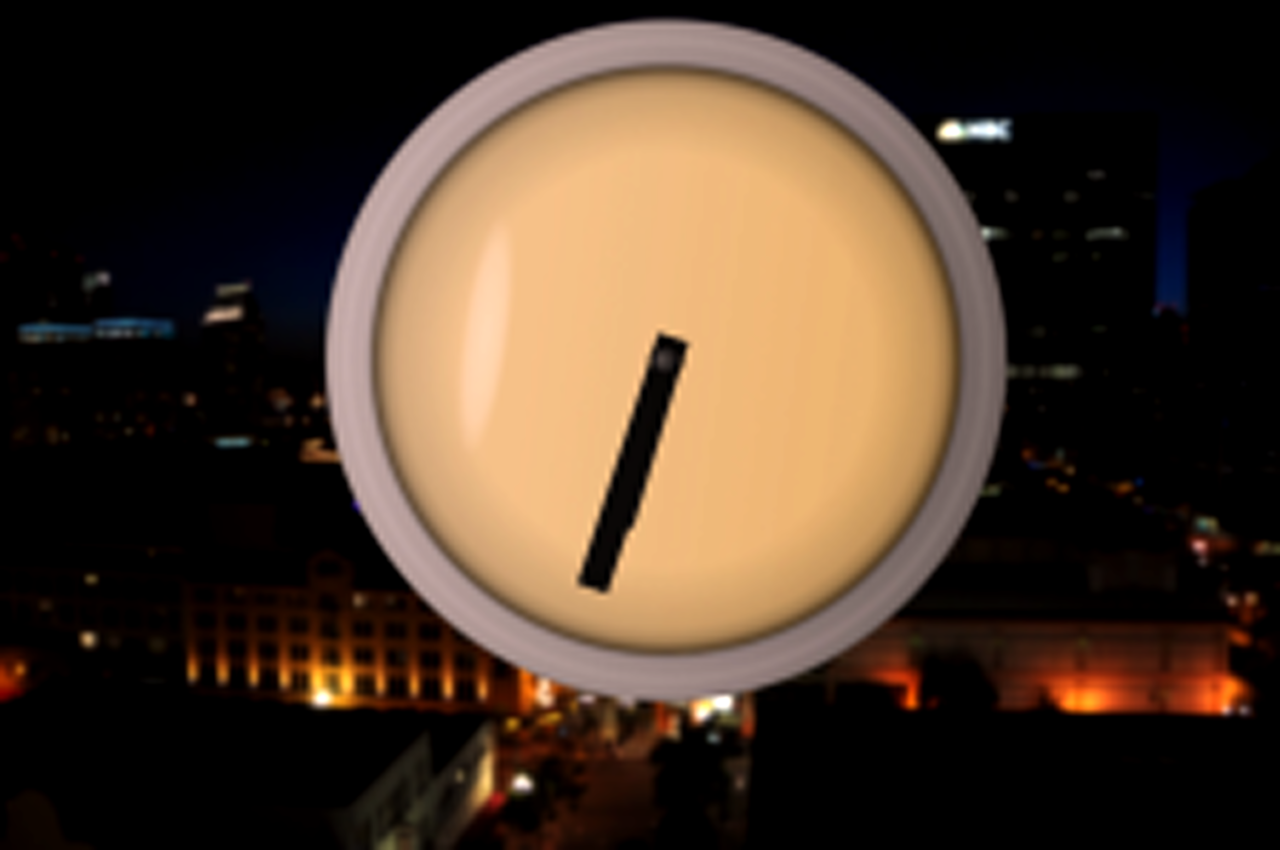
{"hour": 6, "minute": 33}
